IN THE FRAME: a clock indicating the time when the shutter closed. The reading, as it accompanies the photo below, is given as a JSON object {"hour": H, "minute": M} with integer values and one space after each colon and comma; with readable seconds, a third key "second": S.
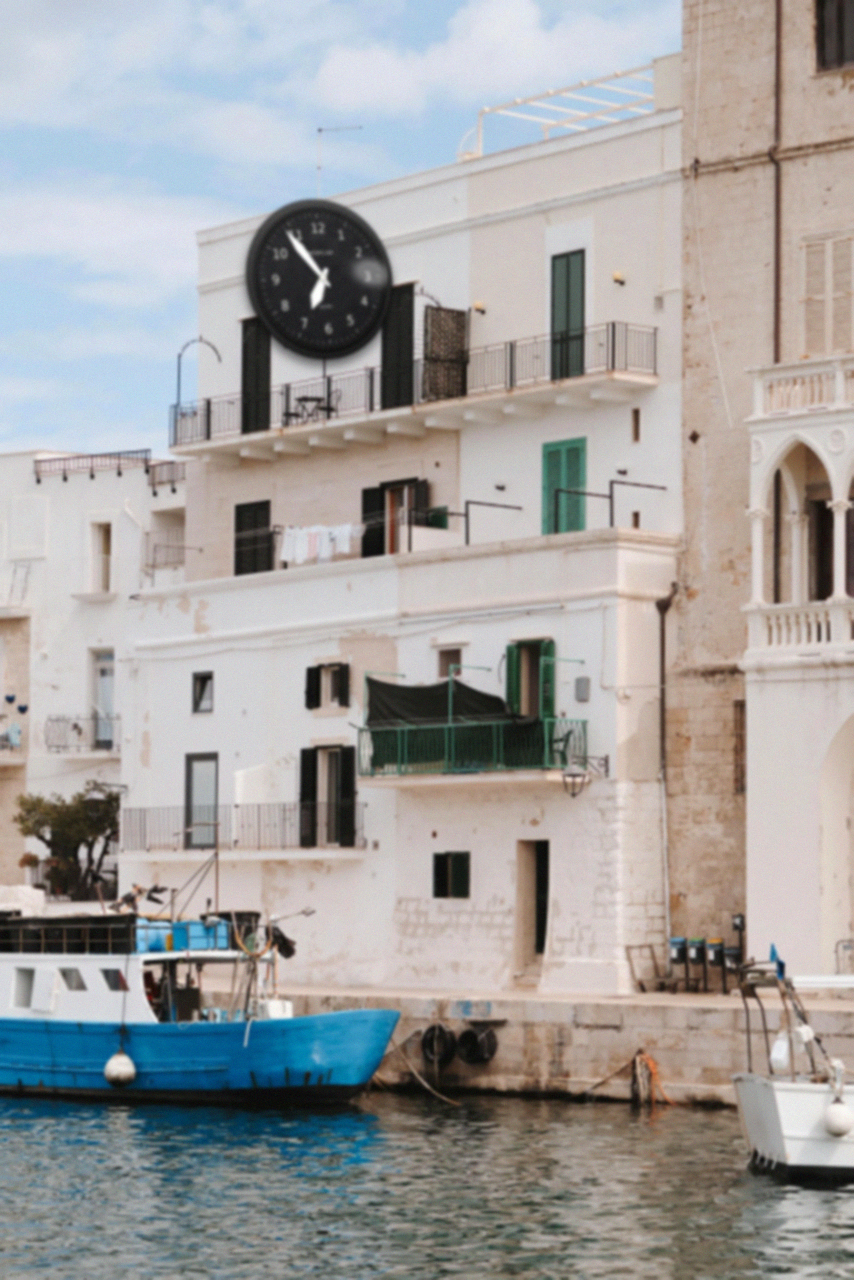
{"hour": 6, "minute": 54}
